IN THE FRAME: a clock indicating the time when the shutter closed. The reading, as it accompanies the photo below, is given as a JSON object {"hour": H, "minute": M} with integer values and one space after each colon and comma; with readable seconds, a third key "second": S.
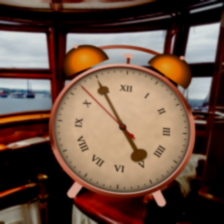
{"hour": 4, "minute": 54, "second": 52}
